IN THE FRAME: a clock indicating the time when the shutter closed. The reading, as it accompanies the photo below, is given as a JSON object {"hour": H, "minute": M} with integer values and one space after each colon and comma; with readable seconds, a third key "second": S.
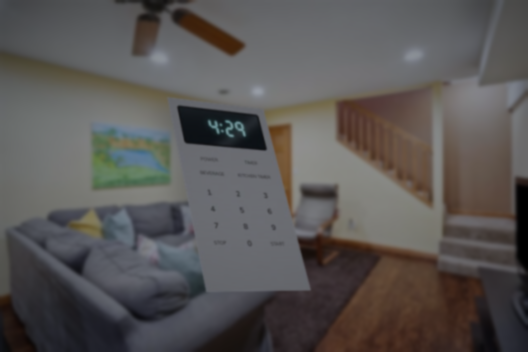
{"hour": 4, "minute": 29}
